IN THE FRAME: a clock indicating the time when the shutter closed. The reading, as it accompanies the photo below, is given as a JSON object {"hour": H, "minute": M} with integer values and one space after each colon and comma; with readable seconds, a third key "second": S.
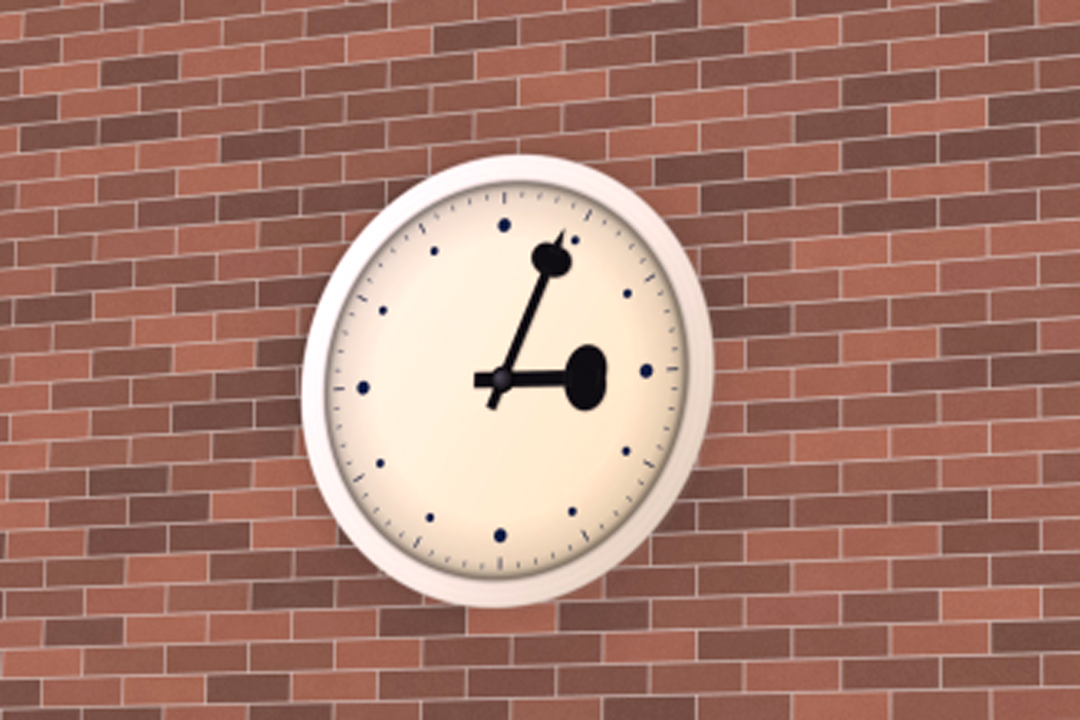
{"hour": 3, "minute": 4}
